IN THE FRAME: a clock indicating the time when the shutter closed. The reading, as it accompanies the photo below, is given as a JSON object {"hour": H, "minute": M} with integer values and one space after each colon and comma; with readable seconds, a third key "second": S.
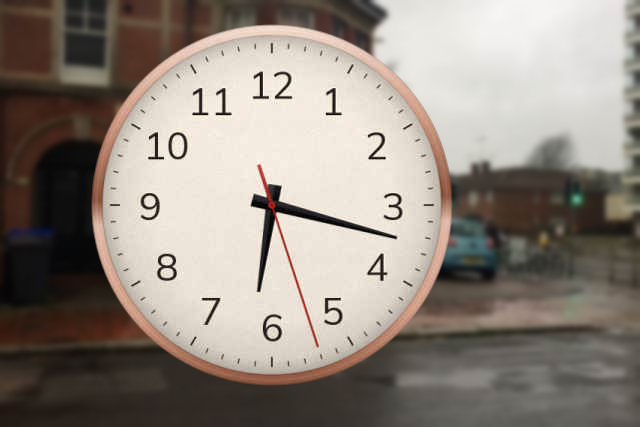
{"hour": 6, "minute": 17, "second": 27}
